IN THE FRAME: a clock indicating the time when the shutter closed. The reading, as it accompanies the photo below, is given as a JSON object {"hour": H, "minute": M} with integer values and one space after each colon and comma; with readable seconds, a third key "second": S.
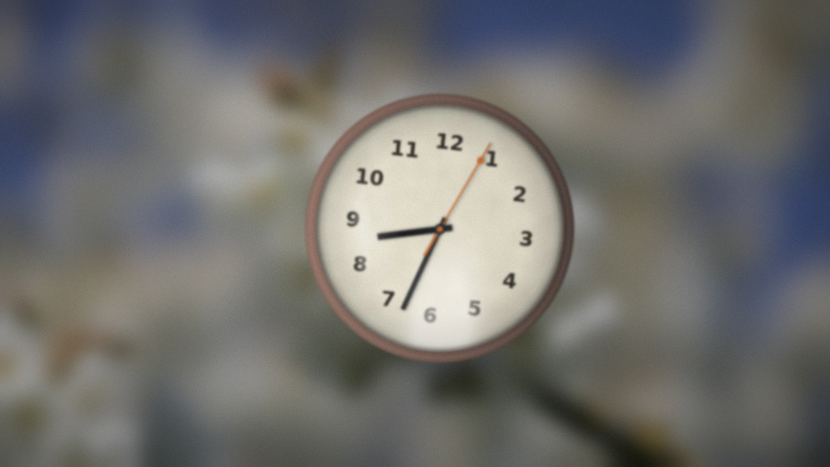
{"hour": 8, "minute": 33, "second": 4}
